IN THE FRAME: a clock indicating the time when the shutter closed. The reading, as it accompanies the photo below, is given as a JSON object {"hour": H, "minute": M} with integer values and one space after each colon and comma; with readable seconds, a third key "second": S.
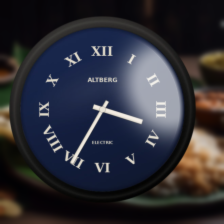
{"hour": 3, "minute": 35}
